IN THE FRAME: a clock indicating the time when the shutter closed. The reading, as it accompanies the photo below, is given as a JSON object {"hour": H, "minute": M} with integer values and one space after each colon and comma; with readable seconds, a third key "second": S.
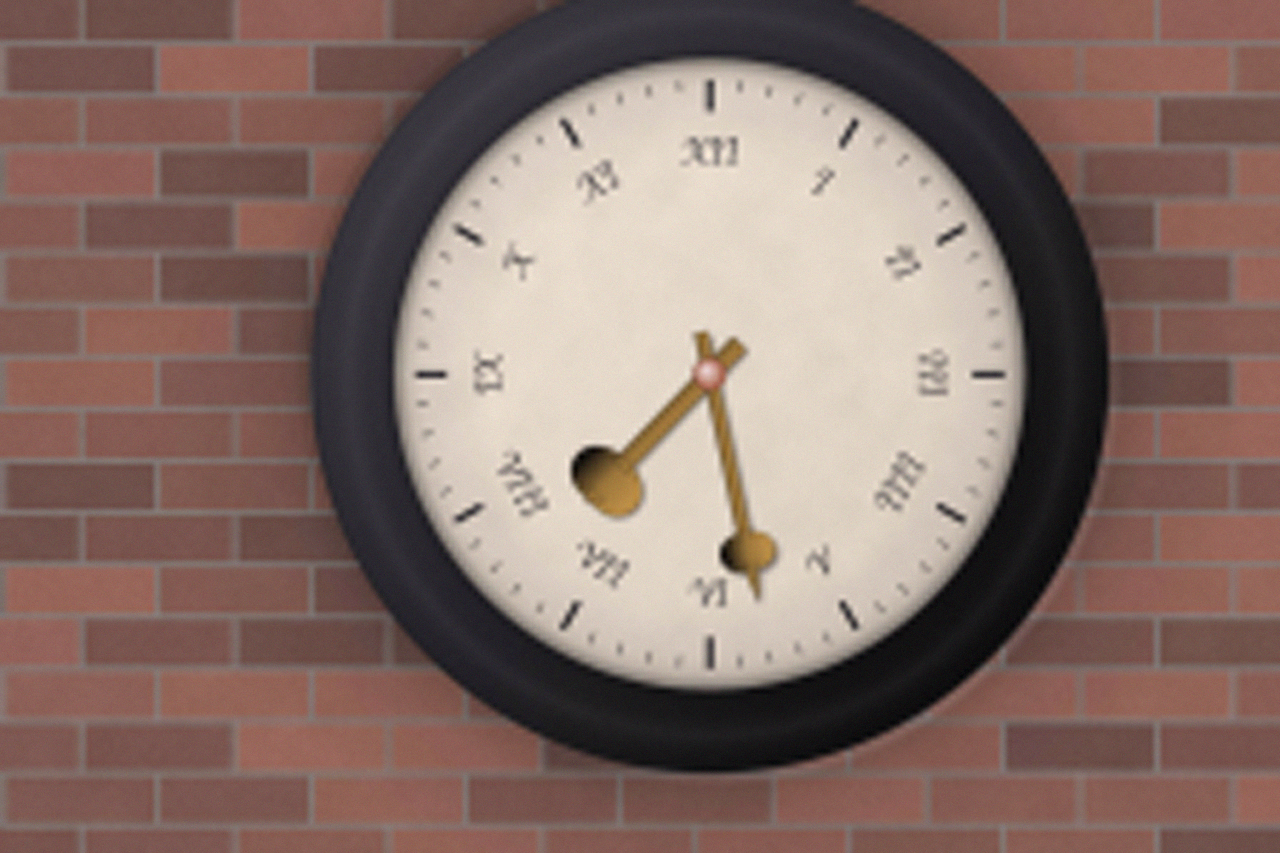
{"hour": 7, "minute": 28}
